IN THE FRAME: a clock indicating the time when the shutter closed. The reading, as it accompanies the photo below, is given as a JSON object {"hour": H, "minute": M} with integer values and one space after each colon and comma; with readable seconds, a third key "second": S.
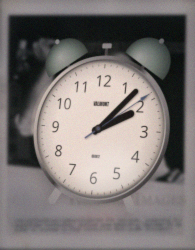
{"hour": 2, "minute": 7, "second": 9}
